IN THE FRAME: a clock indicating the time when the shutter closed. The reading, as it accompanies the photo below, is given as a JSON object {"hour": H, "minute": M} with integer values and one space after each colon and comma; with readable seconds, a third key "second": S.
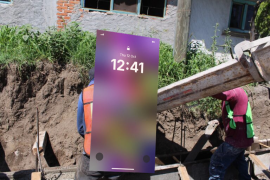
{"hour": 12, "minute": 41}
